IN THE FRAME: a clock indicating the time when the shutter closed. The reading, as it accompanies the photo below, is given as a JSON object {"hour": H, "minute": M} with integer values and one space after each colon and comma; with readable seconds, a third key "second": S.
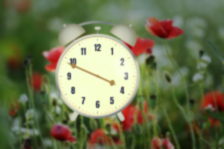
{"hour": 3, "minute": 49}
